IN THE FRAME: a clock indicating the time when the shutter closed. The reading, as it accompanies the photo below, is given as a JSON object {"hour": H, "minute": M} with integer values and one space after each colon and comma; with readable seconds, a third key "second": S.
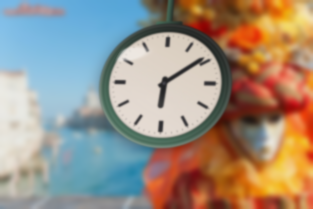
{"hour": 6, "minute": 9}
